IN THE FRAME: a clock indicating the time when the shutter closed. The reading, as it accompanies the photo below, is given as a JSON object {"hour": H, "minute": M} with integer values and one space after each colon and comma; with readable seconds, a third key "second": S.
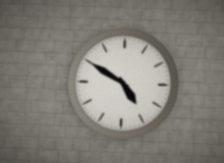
{"hour": 4, "minute": 50}
